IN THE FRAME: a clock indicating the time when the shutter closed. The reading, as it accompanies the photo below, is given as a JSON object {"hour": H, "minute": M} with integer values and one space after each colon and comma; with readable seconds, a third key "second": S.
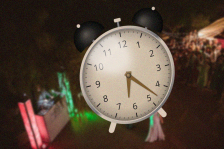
{"hour": 6, "minute": 23}
